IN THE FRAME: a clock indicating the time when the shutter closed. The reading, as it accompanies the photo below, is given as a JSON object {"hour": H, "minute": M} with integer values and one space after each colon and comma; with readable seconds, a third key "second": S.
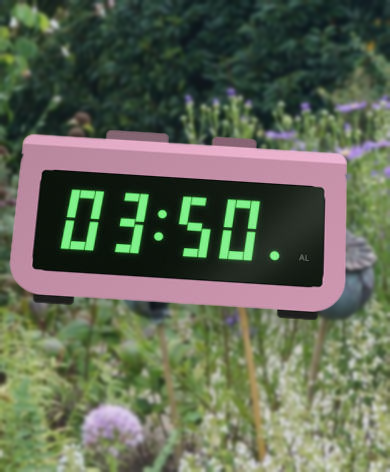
{"hour": 3, "minute": 50}
